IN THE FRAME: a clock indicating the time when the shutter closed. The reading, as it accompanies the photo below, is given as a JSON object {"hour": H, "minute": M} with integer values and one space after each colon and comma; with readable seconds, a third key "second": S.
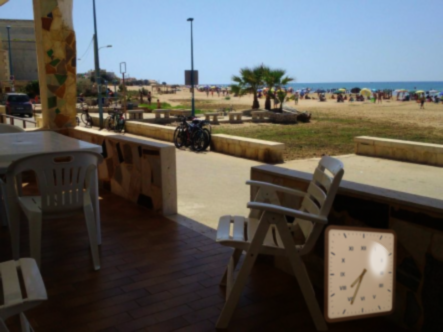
{"hour": 7, "minute": 34}
